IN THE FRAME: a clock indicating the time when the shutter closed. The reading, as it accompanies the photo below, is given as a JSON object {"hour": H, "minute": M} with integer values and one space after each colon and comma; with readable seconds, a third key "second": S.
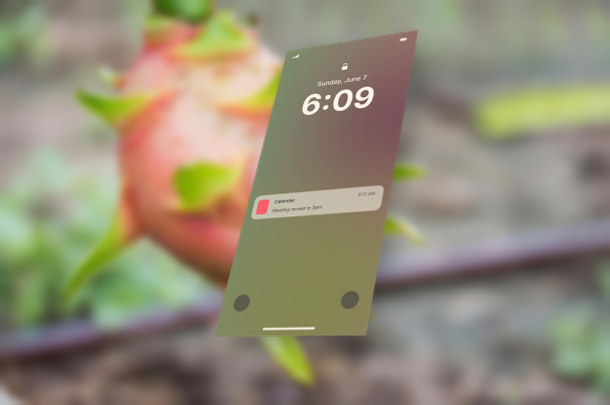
{"hour": 6, "minute": 9}
